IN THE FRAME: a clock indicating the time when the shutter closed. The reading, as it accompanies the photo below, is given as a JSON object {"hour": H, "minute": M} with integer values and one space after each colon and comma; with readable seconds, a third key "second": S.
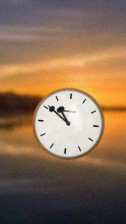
{"hour": 10, "minute": 51}
